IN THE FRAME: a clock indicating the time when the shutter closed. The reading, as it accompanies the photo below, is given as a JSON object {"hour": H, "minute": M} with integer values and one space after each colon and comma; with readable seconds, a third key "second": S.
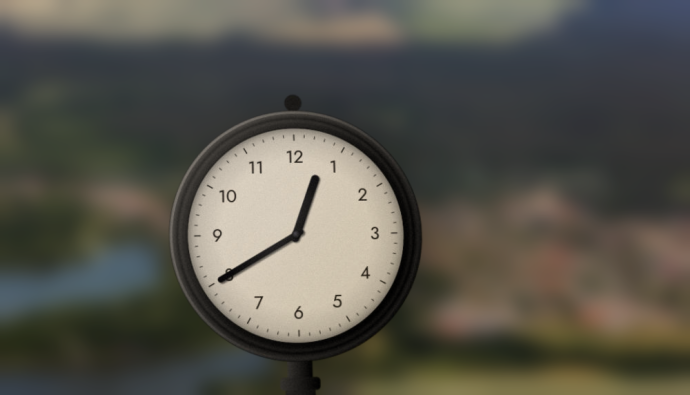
{"hour": 12, "minute": 40}
